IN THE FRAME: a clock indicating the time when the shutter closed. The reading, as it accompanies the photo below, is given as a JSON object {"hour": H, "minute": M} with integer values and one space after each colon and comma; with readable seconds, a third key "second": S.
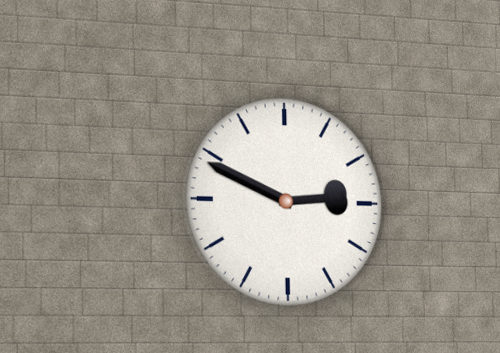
{"hour": 2, "minute": 49}
